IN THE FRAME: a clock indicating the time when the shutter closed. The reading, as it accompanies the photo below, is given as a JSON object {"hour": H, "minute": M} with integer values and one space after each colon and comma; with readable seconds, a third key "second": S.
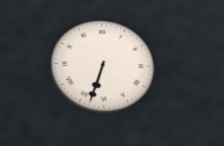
{"hour": 6, "minute": 33}
